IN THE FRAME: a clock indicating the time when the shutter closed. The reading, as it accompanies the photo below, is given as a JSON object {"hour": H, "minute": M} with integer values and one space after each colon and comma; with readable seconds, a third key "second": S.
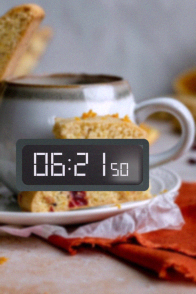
{"hour": 6, "minute": 21, "second": 50}
